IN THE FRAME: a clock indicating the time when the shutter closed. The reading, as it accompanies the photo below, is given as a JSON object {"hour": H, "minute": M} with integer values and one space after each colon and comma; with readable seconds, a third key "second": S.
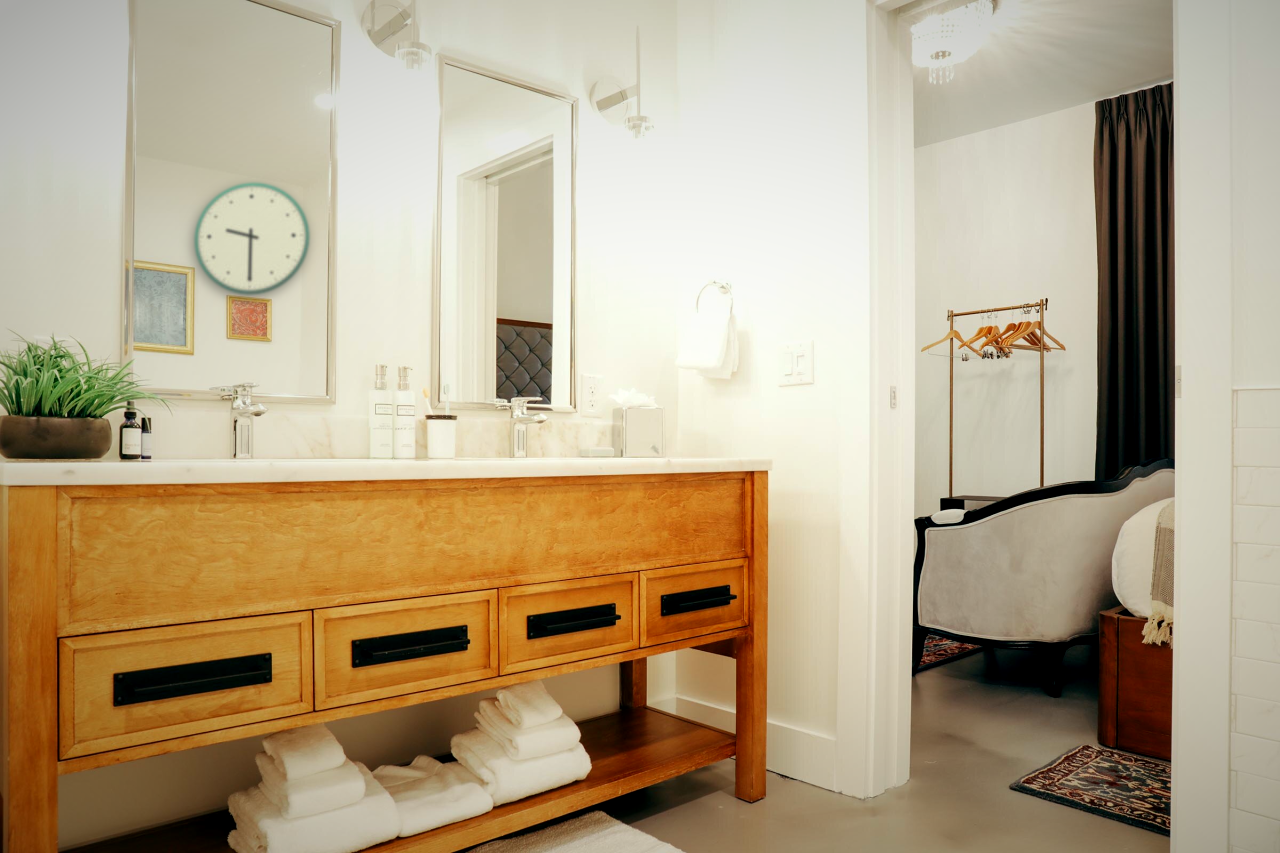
{"hour": 9, "minute": 30}
